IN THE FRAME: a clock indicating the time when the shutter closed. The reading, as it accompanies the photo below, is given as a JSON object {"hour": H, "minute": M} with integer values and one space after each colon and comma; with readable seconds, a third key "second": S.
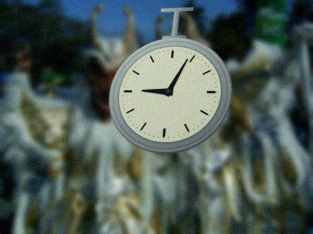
{"hour": 9, "minute": 4}
